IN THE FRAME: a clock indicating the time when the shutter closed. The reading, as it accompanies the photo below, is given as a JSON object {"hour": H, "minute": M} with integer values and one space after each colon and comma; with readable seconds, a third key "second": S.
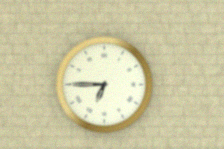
{"hour": 6, "minute": 45}
